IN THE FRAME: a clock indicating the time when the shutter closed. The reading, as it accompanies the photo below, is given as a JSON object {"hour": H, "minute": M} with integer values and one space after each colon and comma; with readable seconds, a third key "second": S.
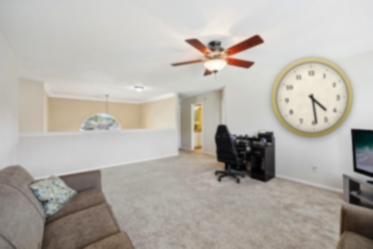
{"hour": 4, "minute": 29}
